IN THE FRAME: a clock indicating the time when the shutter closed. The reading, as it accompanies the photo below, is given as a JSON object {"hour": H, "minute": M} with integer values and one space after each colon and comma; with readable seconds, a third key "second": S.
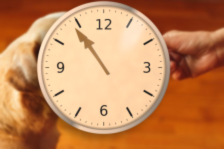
{"hour": 10, "minute": 54}
